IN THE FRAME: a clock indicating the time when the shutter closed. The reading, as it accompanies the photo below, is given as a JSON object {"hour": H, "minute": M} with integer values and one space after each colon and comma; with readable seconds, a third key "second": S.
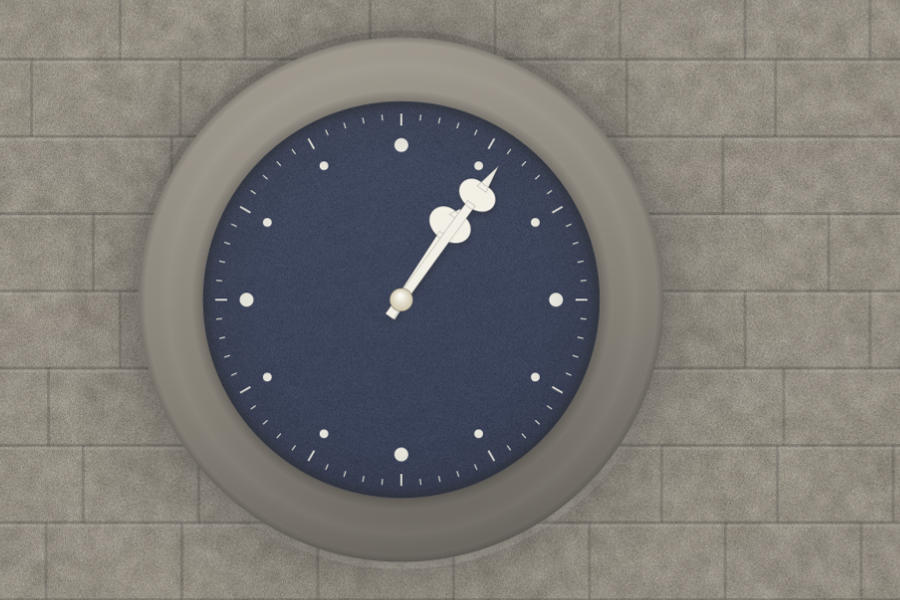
{"hour": 1, "minute": 6}
